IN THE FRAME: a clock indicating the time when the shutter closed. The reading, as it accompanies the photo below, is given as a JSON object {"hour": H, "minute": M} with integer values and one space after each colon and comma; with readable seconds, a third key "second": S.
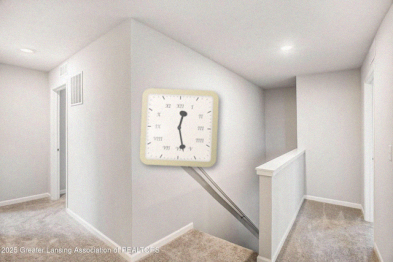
{"hour": 12, "minute": 28}
